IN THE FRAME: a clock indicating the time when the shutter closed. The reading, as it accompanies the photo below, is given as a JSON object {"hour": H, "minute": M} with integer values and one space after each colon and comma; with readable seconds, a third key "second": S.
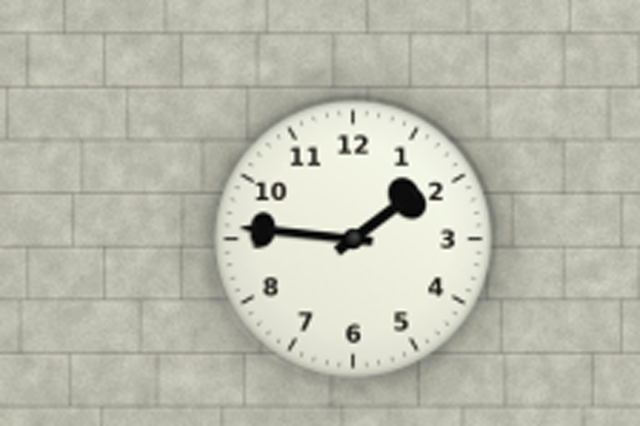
{"hour": 1, "minute": 46}
